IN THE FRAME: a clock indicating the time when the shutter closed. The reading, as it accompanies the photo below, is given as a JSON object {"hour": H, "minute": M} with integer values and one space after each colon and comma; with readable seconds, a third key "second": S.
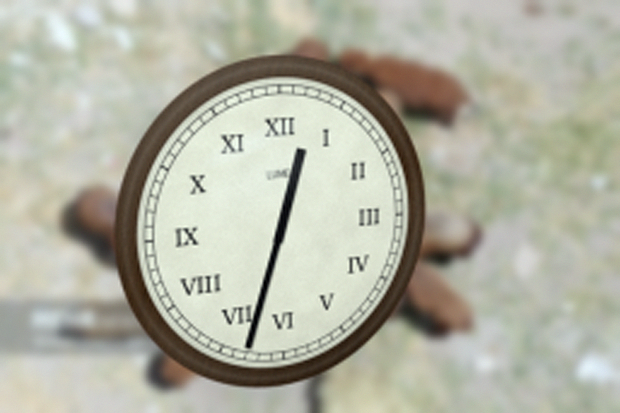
{"hour": 12, "minute": 33}
